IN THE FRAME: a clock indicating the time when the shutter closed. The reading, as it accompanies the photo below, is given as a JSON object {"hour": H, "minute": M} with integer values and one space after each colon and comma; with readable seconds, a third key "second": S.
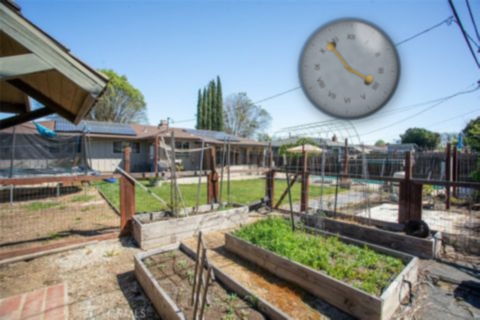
{"hour": 3, "minute": 53}
